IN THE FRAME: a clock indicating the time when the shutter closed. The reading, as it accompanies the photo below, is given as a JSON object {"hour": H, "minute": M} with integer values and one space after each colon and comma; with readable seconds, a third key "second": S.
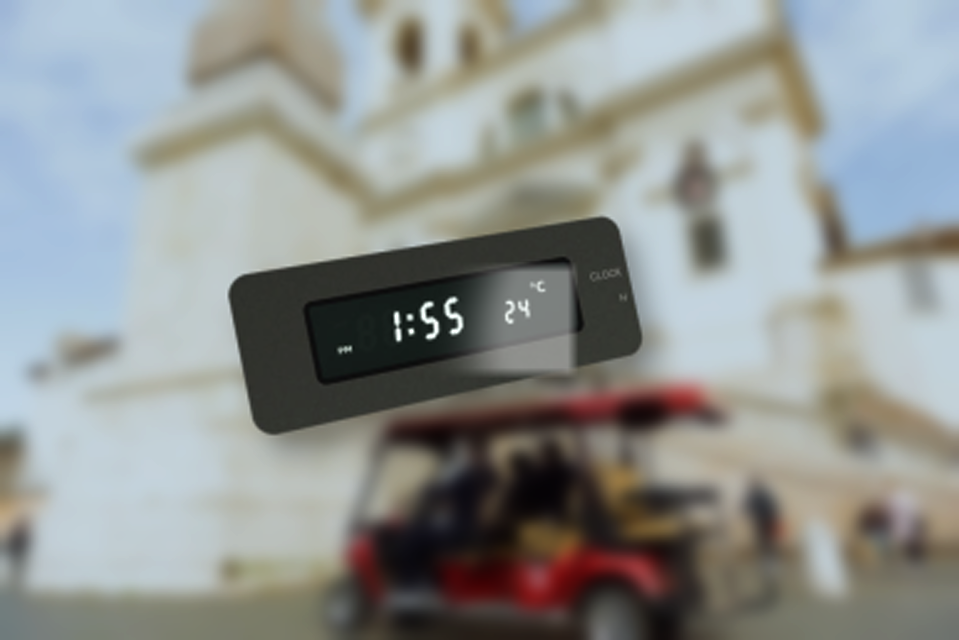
{"hour": 1, "minute": 55}
